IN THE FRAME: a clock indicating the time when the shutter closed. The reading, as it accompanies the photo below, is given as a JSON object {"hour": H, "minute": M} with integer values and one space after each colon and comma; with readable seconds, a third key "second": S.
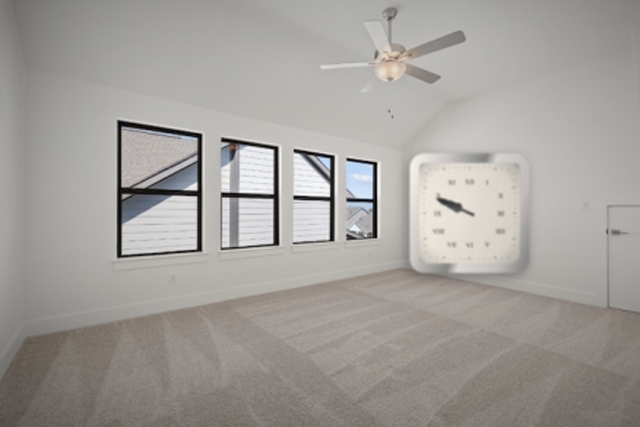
{"hour": 9, "minute": 49}
